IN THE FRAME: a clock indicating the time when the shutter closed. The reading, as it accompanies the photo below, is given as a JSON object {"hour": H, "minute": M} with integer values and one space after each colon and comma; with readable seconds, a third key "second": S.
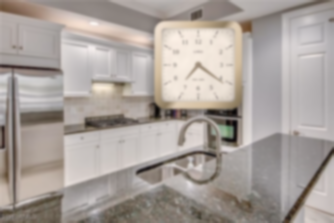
{"hour": 7, "minute": 21}
